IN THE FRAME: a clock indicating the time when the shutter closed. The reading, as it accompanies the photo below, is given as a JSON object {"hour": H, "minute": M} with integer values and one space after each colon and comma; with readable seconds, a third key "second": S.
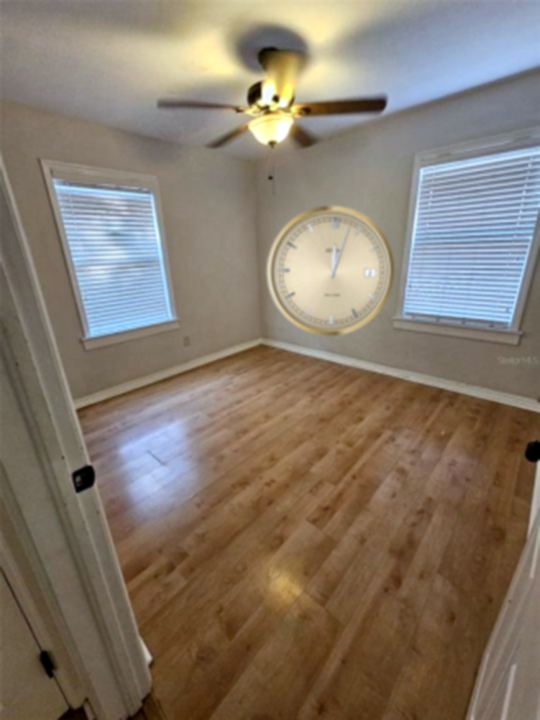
{"hour": 12, "minute": 3}
